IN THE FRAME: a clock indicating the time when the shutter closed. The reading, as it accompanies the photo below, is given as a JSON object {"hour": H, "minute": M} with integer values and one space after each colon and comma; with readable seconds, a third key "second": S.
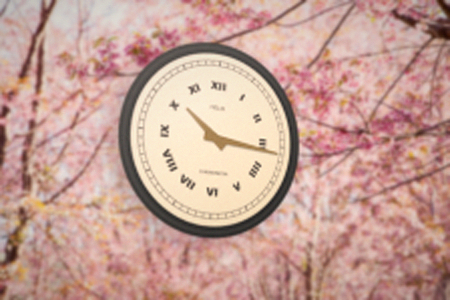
{"hour": 10, "minute": 16}
